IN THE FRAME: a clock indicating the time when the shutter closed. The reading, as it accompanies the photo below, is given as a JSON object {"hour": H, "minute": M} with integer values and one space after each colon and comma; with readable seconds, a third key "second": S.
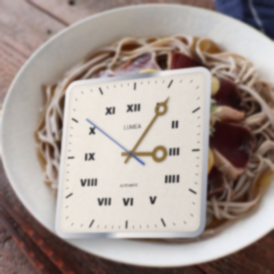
{"hour": 3, "minute": 5, "second": 51}
